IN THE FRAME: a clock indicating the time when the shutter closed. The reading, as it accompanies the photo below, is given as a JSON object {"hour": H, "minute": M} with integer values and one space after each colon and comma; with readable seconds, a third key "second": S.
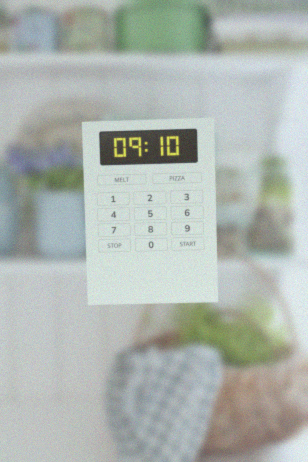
{"hour": 9, "minute": 10}
